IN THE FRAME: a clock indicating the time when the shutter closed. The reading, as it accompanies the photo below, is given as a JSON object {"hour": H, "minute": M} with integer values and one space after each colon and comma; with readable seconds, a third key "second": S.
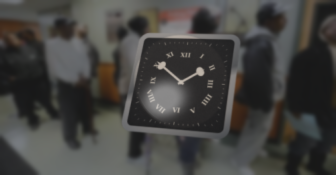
{"hour": 1, "minute": 51}
